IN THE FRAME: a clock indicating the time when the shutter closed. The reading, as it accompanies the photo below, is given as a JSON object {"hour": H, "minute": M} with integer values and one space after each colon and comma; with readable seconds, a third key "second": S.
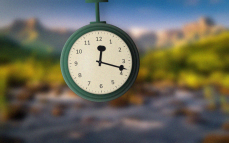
{"hour": 12, "minute": 18}
